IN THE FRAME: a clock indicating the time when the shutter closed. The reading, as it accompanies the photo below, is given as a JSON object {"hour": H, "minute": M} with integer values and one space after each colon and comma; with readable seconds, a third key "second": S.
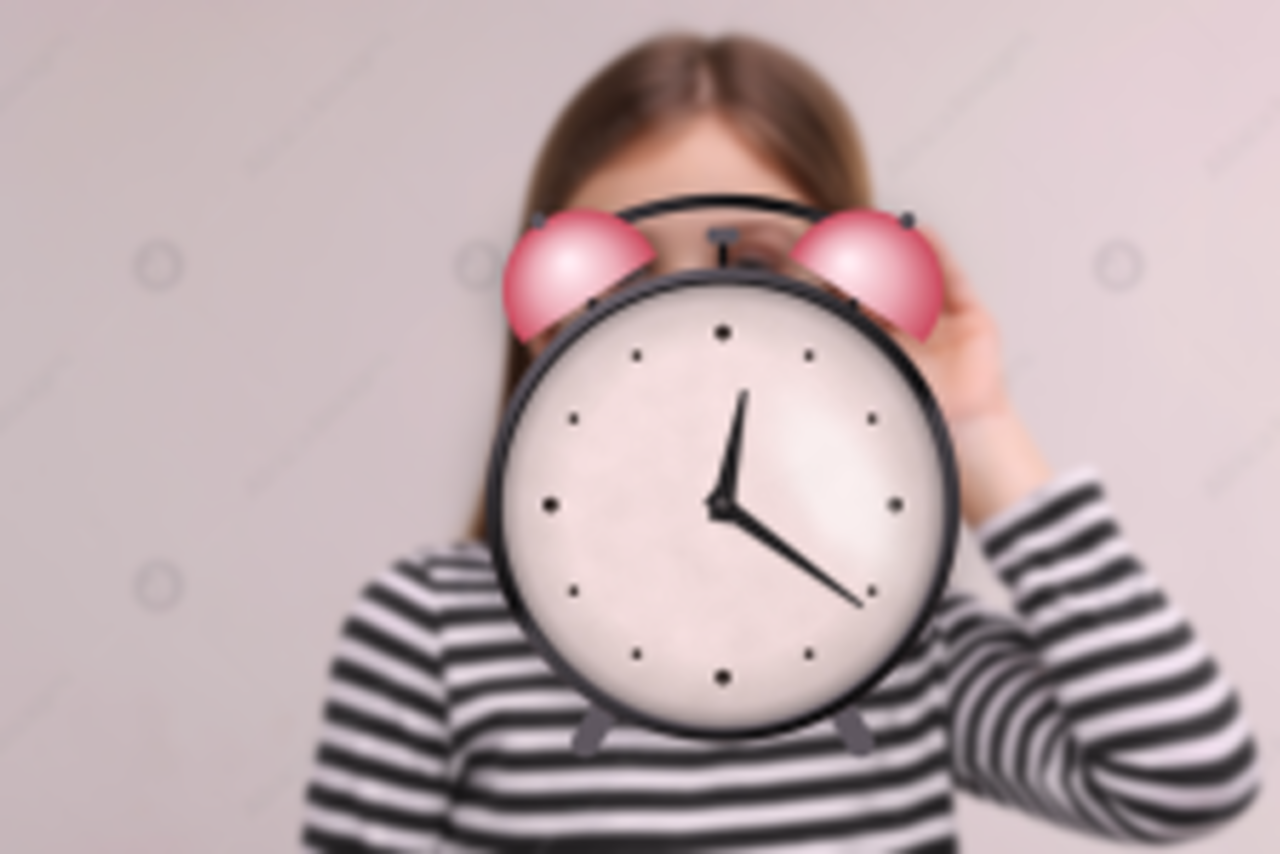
{"hour": 12, "minute": 21}
